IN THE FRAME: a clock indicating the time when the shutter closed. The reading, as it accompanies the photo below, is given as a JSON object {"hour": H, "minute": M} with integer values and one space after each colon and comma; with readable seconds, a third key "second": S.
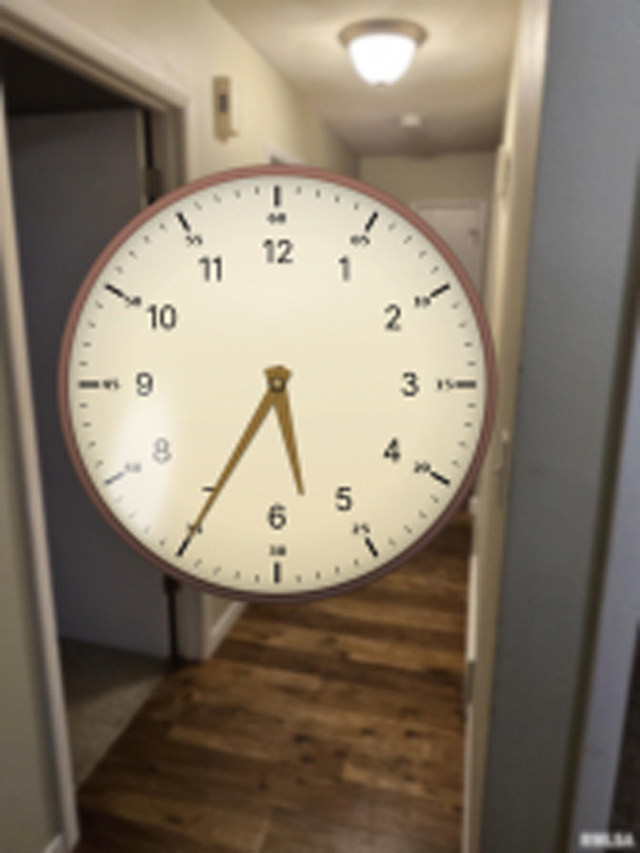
{"hour": 5, "minute": 35}
